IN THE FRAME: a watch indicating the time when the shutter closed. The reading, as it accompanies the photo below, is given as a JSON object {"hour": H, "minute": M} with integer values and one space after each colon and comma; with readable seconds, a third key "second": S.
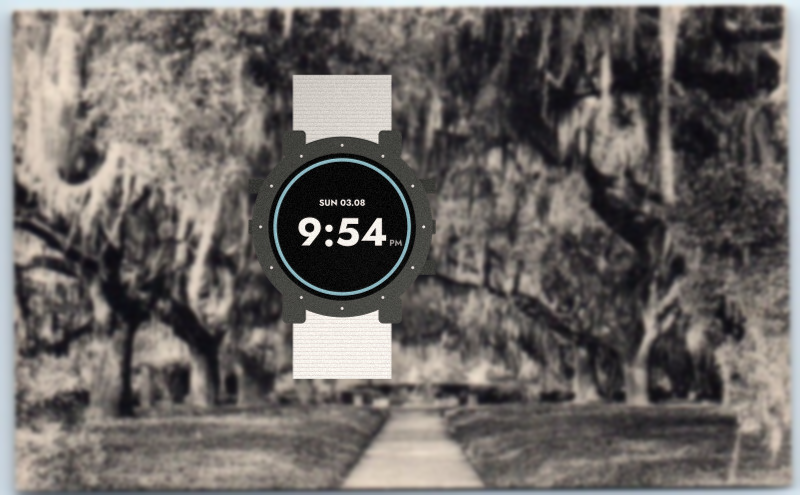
{"hour": 9, "minute": 54}
